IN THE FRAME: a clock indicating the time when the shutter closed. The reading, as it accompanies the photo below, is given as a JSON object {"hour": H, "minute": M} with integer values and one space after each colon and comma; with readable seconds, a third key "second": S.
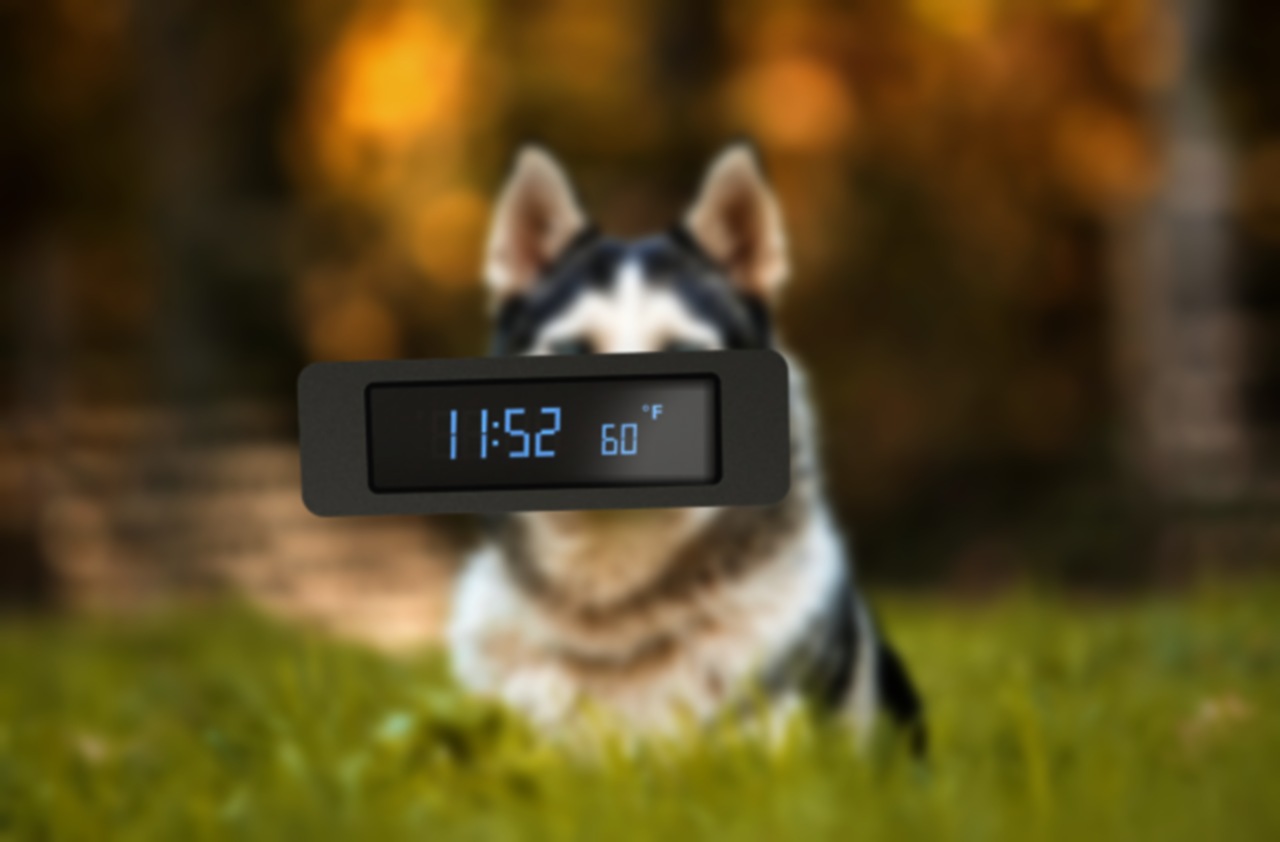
{"hour": 11, "minute": 52}
